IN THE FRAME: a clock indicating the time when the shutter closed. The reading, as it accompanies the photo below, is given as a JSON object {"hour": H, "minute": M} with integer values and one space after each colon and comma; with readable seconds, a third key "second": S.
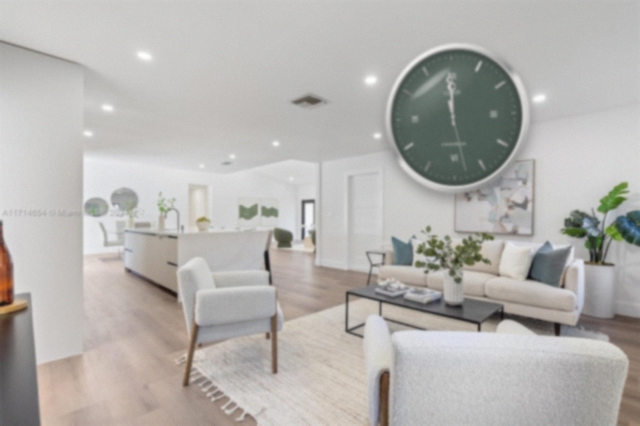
{"hour": 11, "minute": 59, "second": 28}
